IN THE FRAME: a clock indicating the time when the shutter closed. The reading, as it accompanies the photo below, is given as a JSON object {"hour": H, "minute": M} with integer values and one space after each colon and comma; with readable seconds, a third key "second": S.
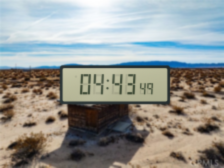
{"hour": 4, "minute": 43, "second": 49}
